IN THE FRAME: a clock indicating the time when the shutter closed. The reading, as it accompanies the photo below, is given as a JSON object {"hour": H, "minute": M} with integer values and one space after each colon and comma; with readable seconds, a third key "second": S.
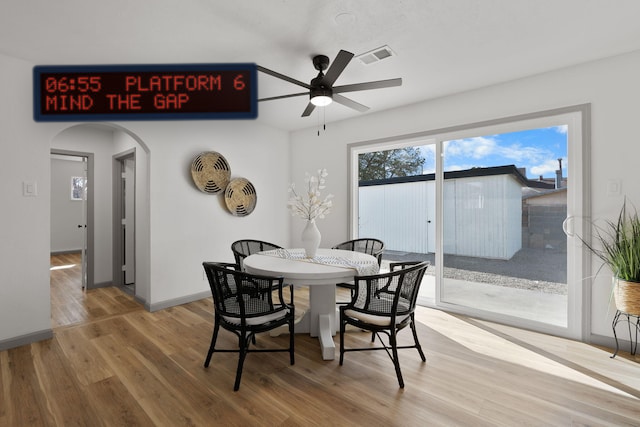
{"hour": 6, "minute": 55}
